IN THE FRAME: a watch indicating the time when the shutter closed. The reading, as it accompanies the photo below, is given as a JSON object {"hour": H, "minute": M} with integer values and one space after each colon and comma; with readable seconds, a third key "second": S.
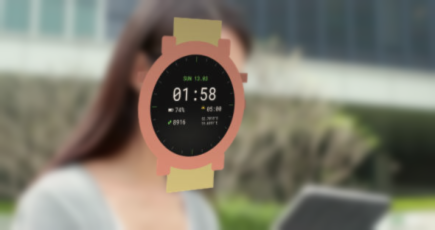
{"hour": 1, "minute": 58}
